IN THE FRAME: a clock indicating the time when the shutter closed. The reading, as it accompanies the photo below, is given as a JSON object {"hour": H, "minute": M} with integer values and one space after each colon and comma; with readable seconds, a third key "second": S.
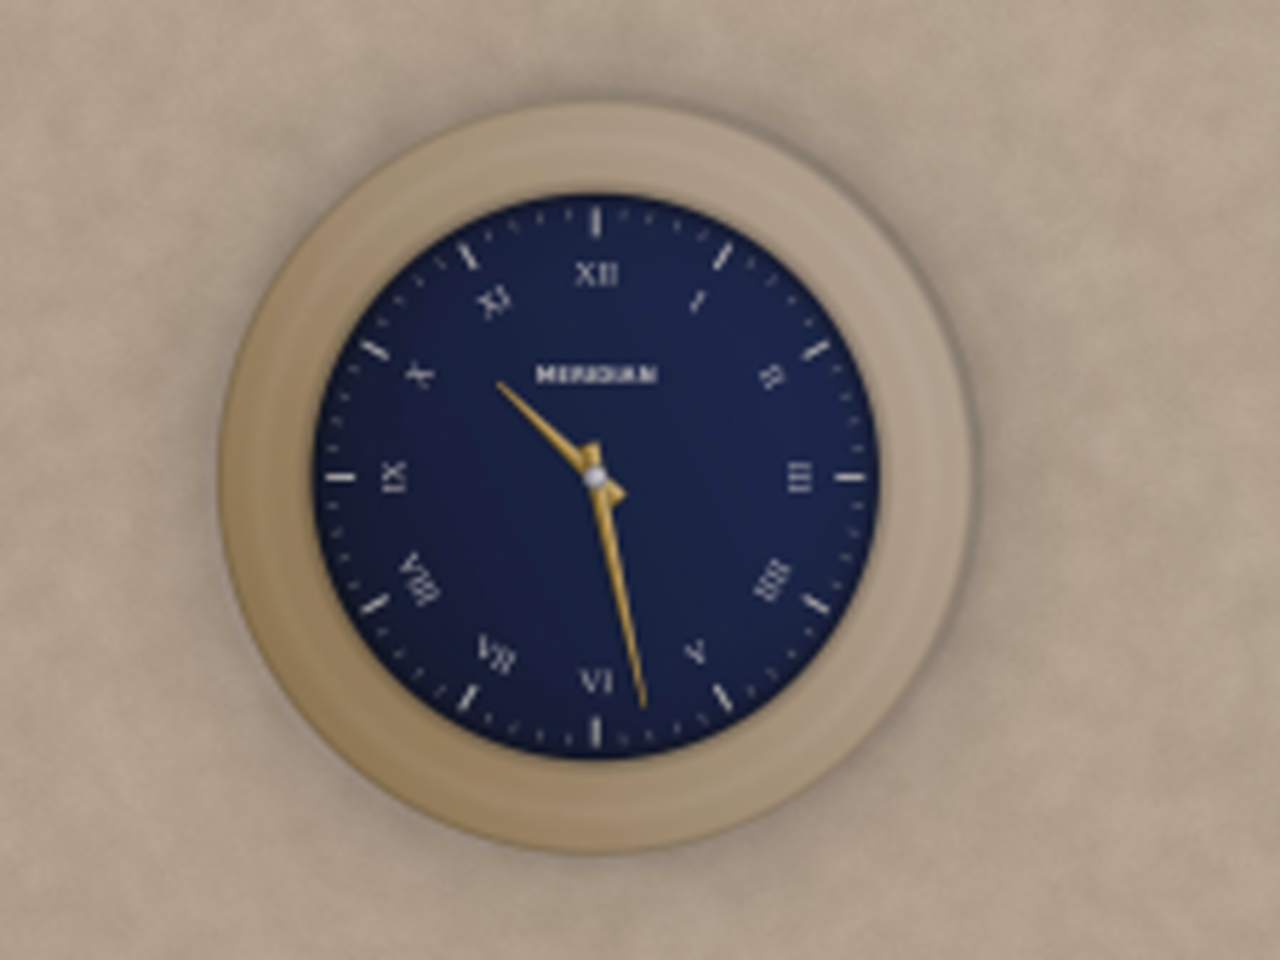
{"hour": 10, "minute": 28}
